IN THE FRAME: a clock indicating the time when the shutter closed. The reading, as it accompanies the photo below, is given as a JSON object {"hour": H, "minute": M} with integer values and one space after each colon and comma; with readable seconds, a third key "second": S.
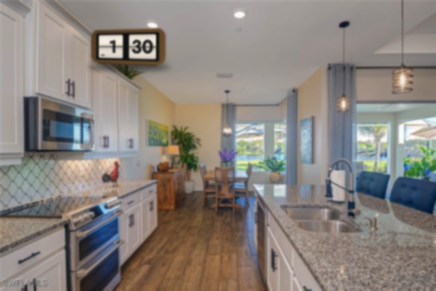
{"hour": 1, "minute": 30}
